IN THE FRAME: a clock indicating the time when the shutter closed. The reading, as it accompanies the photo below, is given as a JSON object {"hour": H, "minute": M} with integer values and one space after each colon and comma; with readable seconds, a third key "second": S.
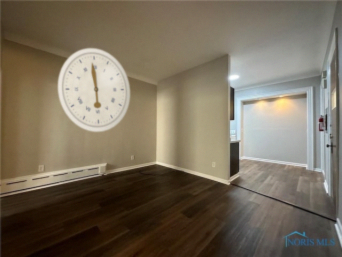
{"hour": 5, "minute": 59}
